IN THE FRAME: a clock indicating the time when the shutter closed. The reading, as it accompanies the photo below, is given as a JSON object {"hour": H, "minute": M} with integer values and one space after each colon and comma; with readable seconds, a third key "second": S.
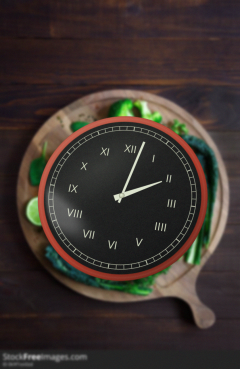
{"hour": 2, "minute": 2}
